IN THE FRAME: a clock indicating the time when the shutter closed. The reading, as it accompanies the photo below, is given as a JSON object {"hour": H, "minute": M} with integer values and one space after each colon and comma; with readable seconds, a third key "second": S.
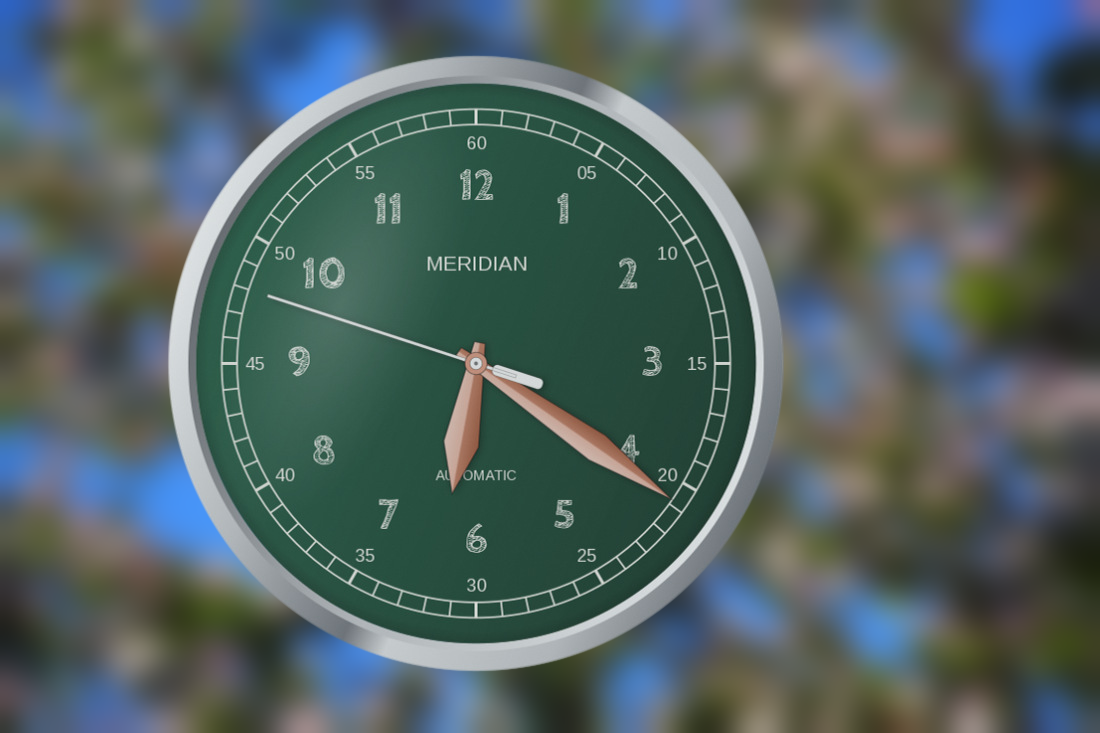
{"hour": 6, "minute": 20, "second": 48}
